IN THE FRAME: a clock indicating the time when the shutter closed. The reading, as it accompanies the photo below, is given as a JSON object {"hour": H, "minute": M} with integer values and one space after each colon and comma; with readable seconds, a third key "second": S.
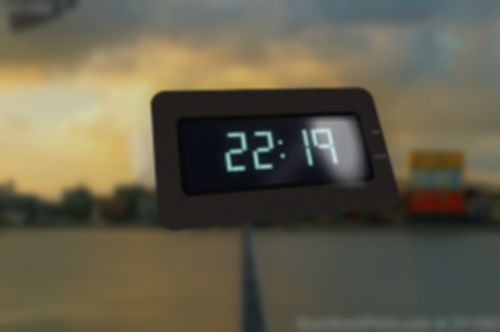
{"hour": 22, "minute": 19}
